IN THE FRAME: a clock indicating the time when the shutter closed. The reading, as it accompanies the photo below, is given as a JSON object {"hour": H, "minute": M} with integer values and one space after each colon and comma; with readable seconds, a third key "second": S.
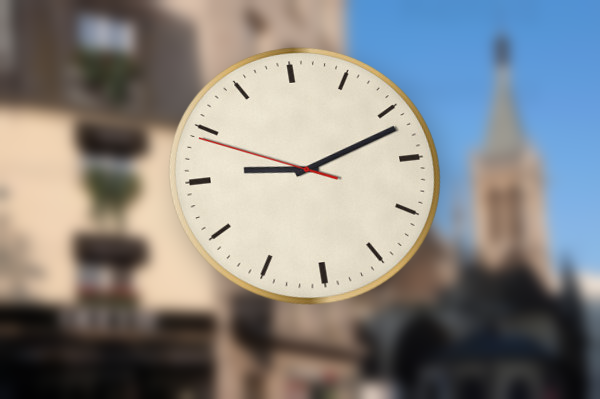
{"hour": 9, "minute": 11, "second": 49}
